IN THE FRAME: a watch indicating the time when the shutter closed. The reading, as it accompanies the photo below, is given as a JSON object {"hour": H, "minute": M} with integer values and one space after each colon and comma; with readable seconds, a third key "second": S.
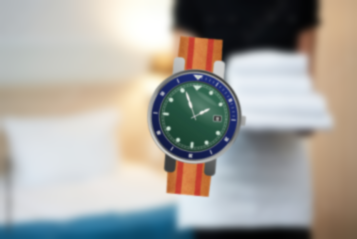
{"hour": 1, "minute": 56}
